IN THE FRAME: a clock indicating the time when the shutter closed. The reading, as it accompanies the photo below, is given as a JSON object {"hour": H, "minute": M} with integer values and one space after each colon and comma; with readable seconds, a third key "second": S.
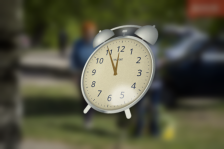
{"hour": 11, "minute": 55}
